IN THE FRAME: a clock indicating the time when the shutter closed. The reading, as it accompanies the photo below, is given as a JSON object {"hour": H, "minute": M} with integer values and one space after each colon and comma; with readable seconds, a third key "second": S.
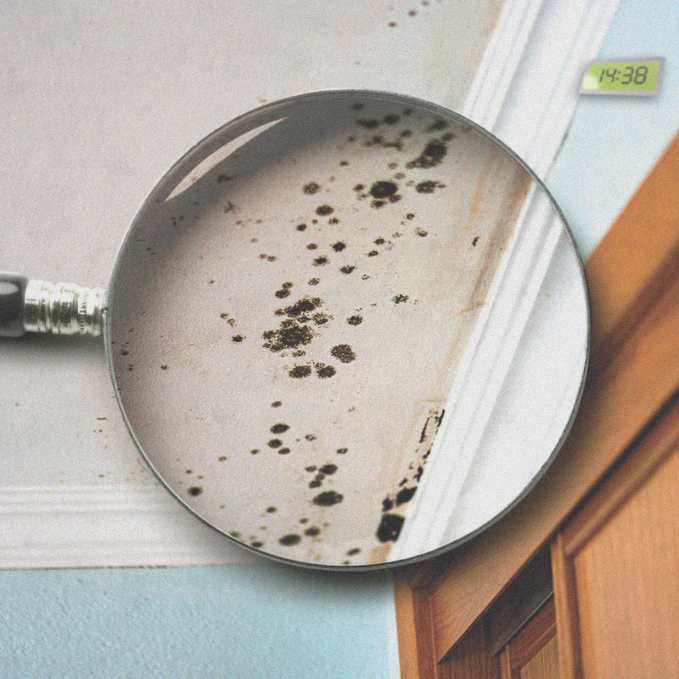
{"hour": 14, "minute": 38}
